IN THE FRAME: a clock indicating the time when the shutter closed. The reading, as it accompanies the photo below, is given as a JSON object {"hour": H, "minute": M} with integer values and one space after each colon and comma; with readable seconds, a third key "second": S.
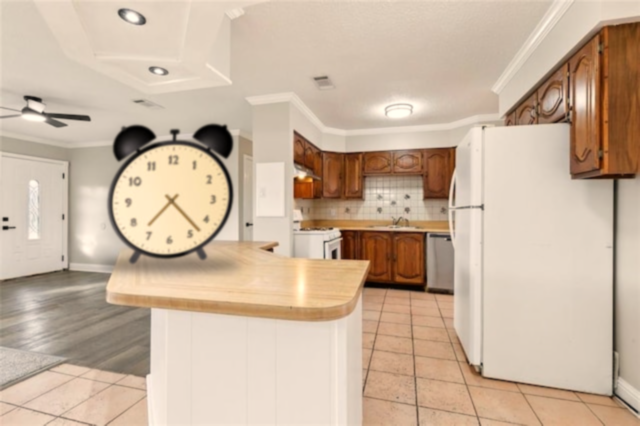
{"hour": 7, "minute": 23}
